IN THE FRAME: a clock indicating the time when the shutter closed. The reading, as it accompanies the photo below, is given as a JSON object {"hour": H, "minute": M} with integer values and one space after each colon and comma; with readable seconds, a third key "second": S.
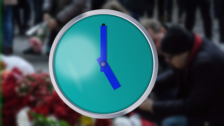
{"hour": 5, "minute": 0}
